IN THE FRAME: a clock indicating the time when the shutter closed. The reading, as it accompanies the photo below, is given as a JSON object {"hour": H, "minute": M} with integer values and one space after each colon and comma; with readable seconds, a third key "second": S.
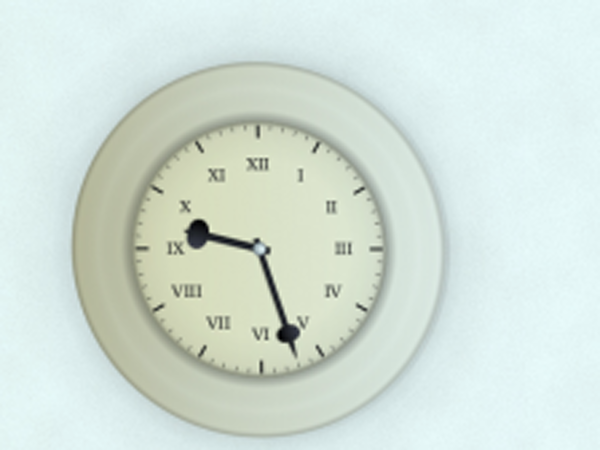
{"hour": 9, "minute": 27}
